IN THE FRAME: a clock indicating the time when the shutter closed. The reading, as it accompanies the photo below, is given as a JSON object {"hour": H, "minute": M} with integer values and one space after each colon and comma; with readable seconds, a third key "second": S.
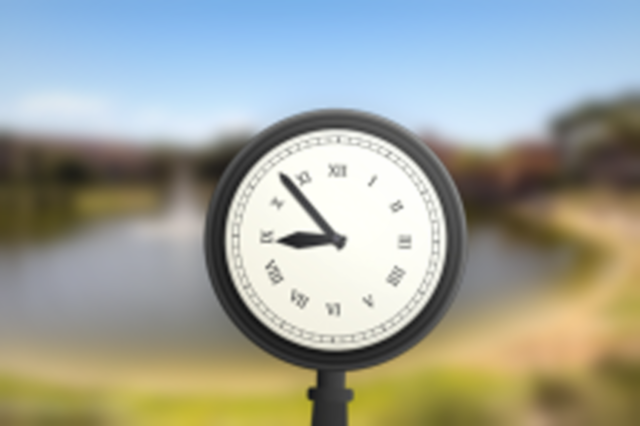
{"hour": 8, "minute": 53}
